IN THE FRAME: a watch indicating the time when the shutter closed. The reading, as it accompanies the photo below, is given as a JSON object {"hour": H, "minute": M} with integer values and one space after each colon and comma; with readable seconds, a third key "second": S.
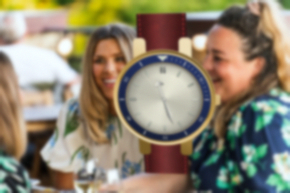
{"hour": 11, "minute": 27}
